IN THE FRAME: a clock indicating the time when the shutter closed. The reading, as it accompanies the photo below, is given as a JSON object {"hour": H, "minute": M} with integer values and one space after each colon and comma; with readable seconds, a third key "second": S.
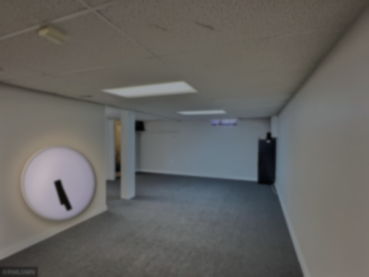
{"hour": 5, "minute": 26}
